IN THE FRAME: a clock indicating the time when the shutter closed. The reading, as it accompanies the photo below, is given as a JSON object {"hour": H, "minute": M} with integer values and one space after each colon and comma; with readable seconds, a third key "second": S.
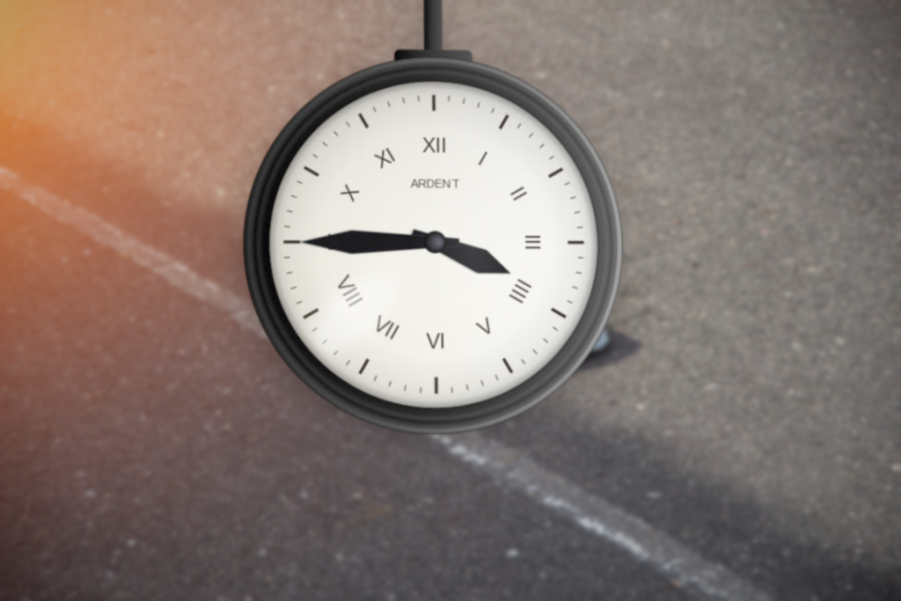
{"hour": 3, "minute": 45}
